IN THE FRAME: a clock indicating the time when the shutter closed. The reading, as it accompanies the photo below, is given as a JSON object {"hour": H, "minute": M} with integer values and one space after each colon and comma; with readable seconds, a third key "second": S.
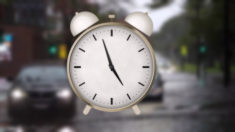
{"hour": 4, "minute": 57}
